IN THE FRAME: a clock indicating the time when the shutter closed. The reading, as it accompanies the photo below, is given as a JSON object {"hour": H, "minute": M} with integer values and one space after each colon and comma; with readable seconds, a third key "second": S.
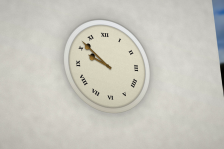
{"hour": 9, "minute": 52}
